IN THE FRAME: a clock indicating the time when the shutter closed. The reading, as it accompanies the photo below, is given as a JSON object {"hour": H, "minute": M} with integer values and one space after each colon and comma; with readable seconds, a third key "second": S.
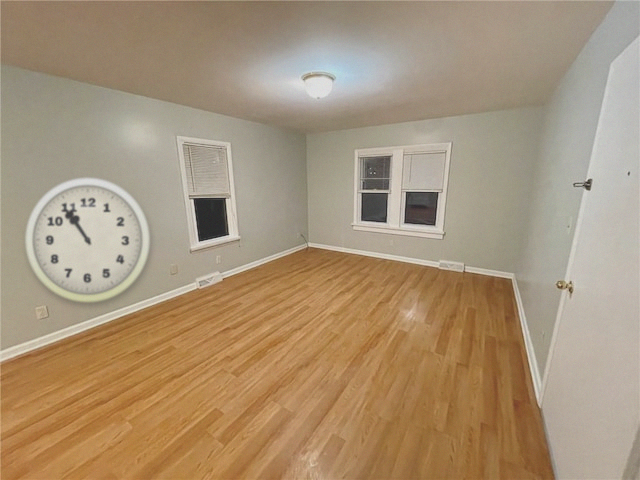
{"hour": 10, "minute": 54}
